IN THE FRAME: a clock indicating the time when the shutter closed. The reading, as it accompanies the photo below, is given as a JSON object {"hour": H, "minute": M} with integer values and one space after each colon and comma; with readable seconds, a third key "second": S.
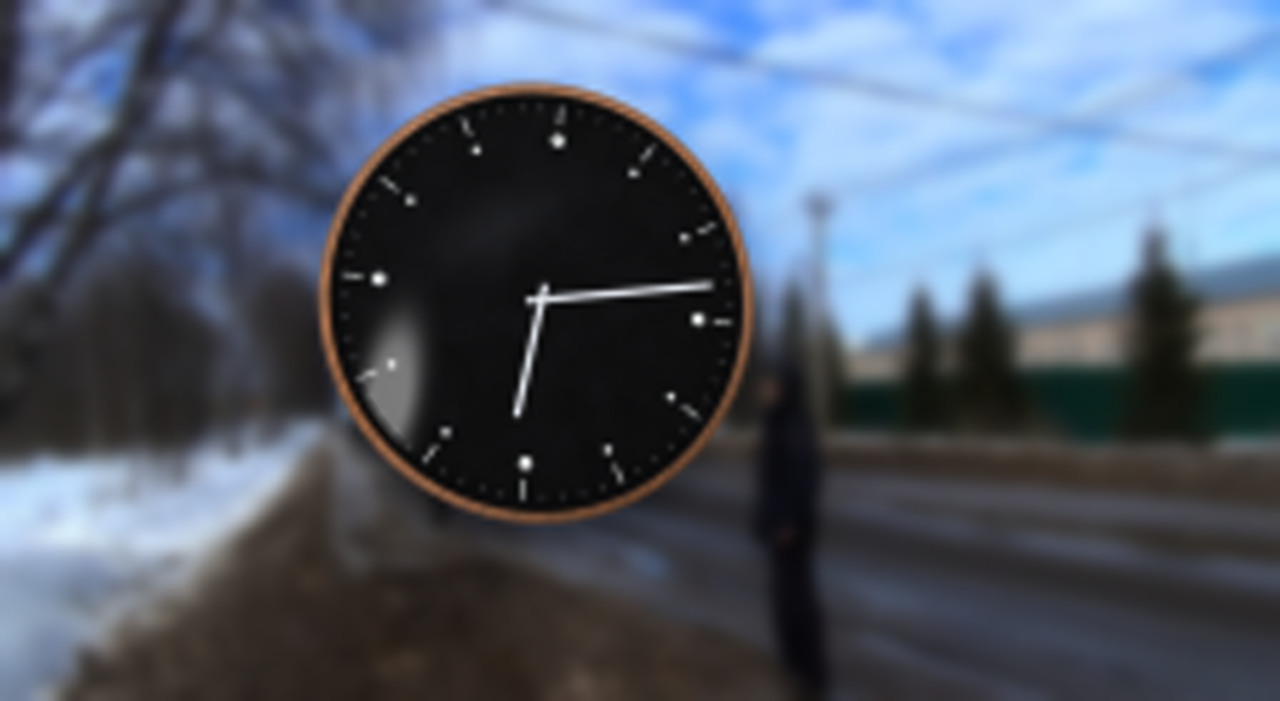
{"hour": 6, "minute": 13}
